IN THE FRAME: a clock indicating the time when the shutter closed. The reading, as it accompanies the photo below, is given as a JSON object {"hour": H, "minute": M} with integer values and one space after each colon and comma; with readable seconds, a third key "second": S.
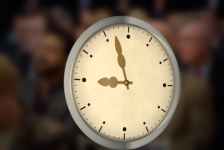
{"hour": 8, "minute": 57}
